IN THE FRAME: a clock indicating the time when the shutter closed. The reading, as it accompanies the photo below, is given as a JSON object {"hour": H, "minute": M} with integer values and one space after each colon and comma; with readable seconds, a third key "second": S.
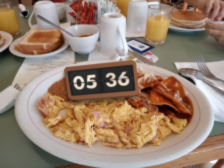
{"hour": 5, "minute": 36}
